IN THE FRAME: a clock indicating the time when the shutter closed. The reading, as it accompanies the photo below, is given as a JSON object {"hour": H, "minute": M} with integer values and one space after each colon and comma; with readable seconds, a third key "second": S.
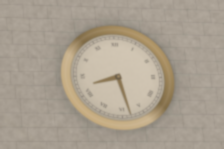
{"hour": 8, "minute": 28}
